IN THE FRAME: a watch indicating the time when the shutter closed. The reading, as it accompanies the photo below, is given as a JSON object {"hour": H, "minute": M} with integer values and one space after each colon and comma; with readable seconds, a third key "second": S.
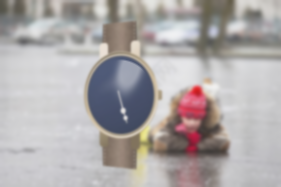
{"hour": 5, "minute": 27}
